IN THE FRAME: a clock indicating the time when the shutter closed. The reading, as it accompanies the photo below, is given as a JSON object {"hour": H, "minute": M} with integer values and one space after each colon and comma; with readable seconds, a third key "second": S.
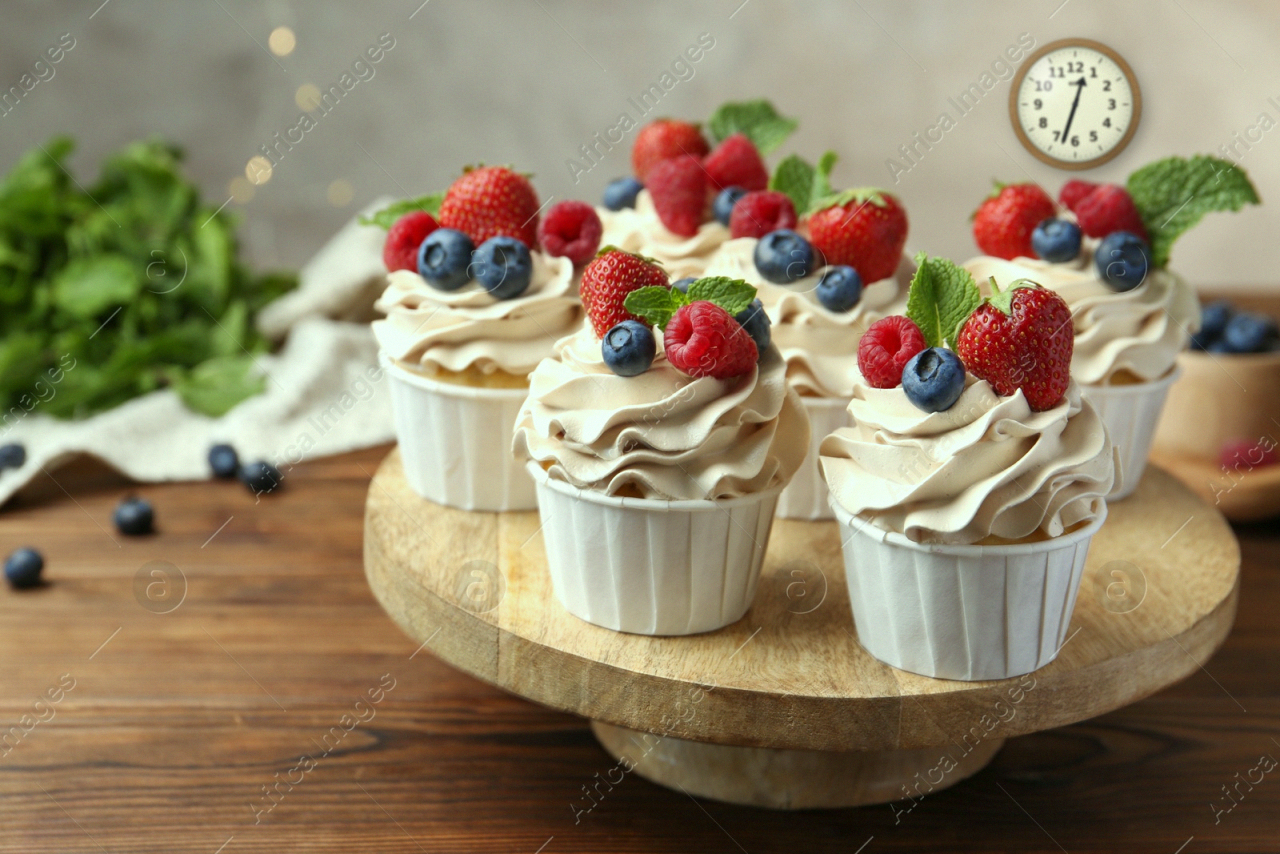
{"hour": 12, "minute": 33}
